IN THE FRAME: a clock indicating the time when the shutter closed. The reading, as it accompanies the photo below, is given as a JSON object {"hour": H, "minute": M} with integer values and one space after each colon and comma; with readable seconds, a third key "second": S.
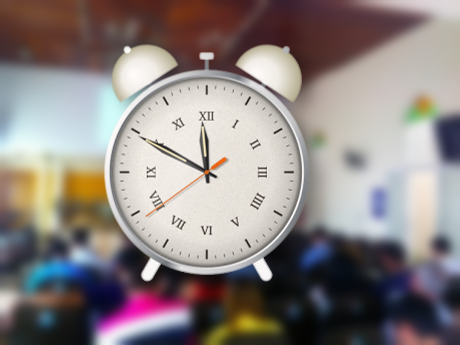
{"hour": 11, "minute": 49, "second": 39}
